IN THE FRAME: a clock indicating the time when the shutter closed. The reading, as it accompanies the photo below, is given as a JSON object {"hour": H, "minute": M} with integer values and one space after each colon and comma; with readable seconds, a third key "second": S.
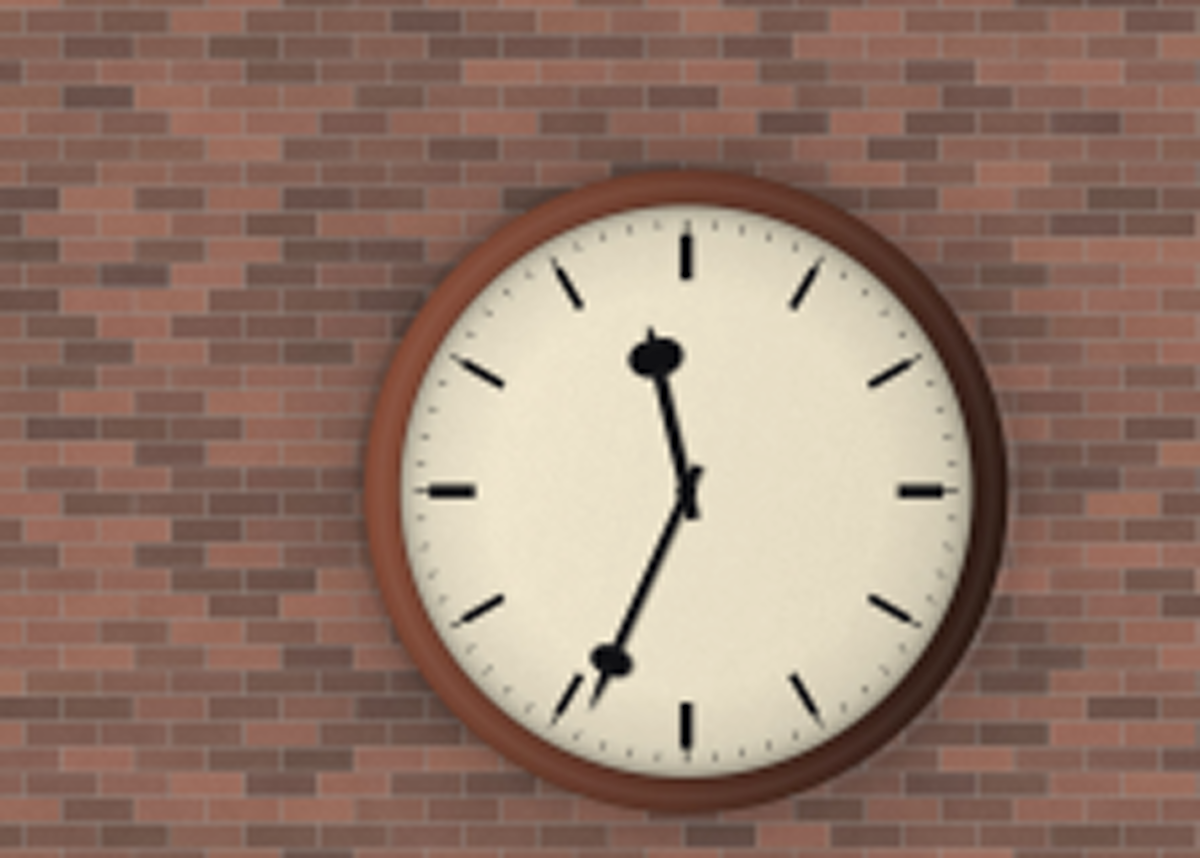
{"hour": 11, "minute": 34}
